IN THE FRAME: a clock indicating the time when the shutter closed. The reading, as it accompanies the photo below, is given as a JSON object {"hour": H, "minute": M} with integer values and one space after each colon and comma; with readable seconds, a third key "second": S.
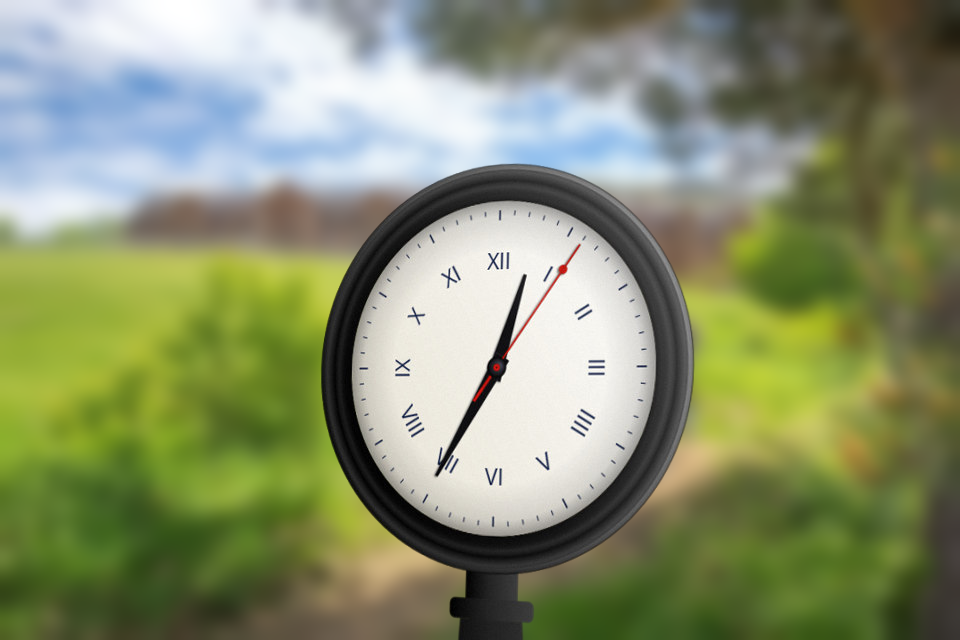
{"hour": 12, "minute": 35, "second": 6}
